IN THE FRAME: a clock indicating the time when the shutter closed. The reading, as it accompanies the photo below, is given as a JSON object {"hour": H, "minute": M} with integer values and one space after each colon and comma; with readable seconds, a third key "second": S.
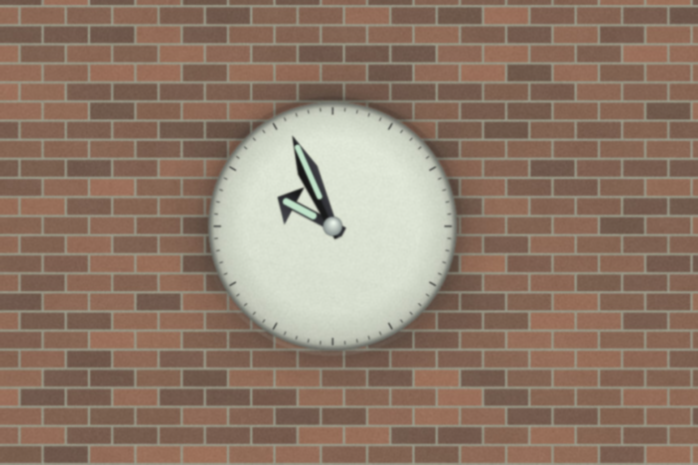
{"hour": 9, "minute": 56}
